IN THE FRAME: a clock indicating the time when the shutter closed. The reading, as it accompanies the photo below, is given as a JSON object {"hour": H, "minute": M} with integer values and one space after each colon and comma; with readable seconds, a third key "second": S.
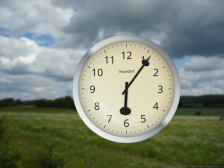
{"hour": 6, "minute": 6}
